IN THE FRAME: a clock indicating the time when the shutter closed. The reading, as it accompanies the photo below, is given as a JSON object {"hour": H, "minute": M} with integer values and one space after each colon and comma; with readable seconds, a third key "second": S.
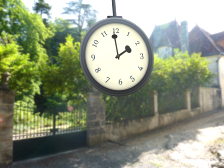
{"hour": 1, "minute": 59}
